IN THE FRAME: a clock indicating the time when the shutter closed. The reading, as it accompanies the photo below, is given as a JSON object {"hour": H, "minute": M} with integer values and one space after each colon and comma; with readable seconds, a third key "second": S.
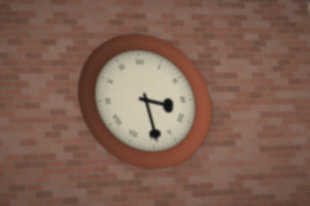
{"hour": 3, "minute": 29}
